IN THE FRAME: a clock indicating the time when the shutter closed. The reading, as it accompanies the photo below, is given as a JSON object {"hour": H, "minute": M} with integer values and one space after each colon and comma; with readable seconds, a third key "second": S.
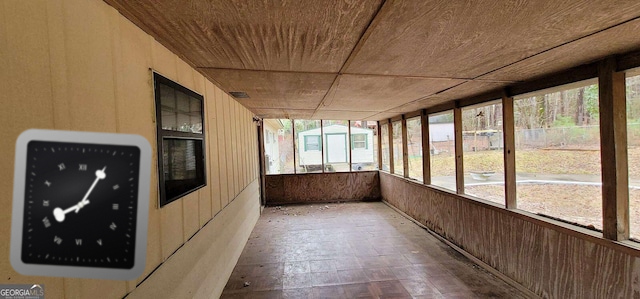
{"hour": 8, "minute": 5}
